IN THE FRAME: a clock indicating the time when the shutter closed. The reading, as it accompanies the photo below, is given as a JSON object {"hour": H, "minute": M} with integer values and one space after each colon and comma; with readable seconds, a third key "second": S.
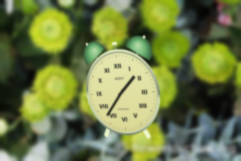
{"hour": 1, "minute": 37}
